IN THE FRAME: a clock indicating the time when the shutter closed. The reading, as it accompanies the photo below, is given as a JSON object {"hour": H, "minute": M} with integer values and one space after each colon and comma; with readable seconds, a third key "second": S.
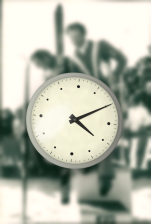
{"hour": 4, "minute": 10}
